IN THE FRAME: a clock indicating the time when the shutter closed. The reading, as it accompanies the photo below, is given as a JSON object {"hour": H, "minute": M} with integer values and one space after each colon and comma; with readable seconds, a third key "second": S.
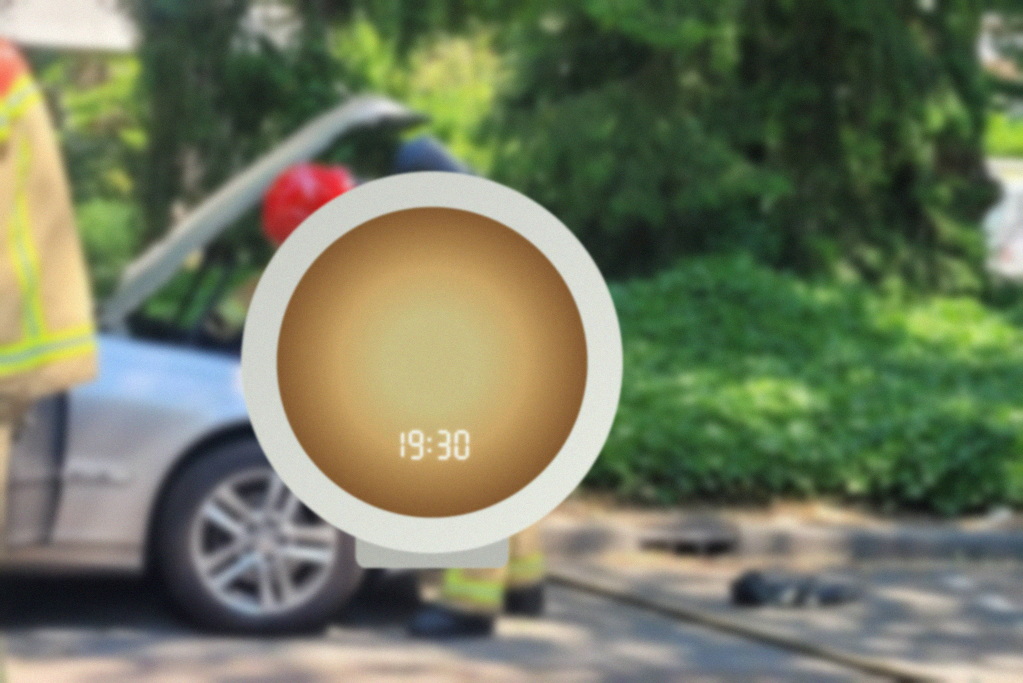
{"hour": 19, "minute": 30}
